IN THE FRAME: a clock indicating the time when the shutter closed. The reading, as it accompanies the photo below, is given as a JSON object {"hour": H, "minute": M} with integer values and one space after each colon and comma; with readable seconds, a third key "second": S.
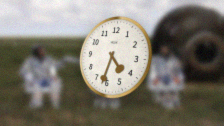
{"hour": 4, "minute": 32}
